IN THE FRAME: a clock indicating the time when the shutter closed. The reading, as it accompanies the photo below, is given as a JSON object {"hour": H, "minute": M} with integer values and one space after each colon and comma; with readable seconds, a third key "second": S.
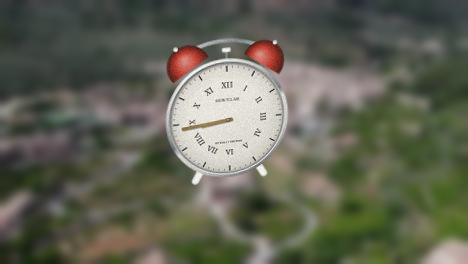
{"hour": 8, "minute": 44}
